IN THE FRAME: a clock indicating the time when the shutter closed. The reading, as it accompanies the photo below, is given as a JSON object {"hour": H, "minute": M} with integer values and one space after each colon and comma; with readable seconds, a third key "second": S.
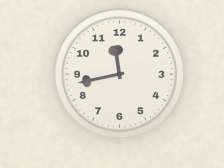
{"hour": 11, "minute": 43}
